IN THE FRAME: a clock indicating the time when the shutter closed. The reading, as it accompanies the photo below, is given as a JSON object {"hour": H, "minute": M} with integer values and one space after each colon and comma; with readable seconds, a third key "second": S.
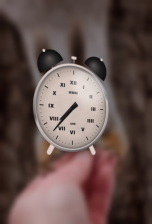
{"hour": 7, "minute": 37}
